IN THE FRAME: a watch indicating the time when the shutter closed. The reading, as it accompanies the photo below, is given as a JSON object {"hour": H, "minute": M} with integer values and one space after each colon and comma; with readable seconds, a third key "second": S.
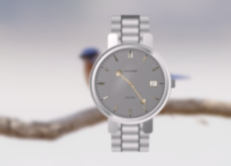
{"hour": 10, "minute": 24}
